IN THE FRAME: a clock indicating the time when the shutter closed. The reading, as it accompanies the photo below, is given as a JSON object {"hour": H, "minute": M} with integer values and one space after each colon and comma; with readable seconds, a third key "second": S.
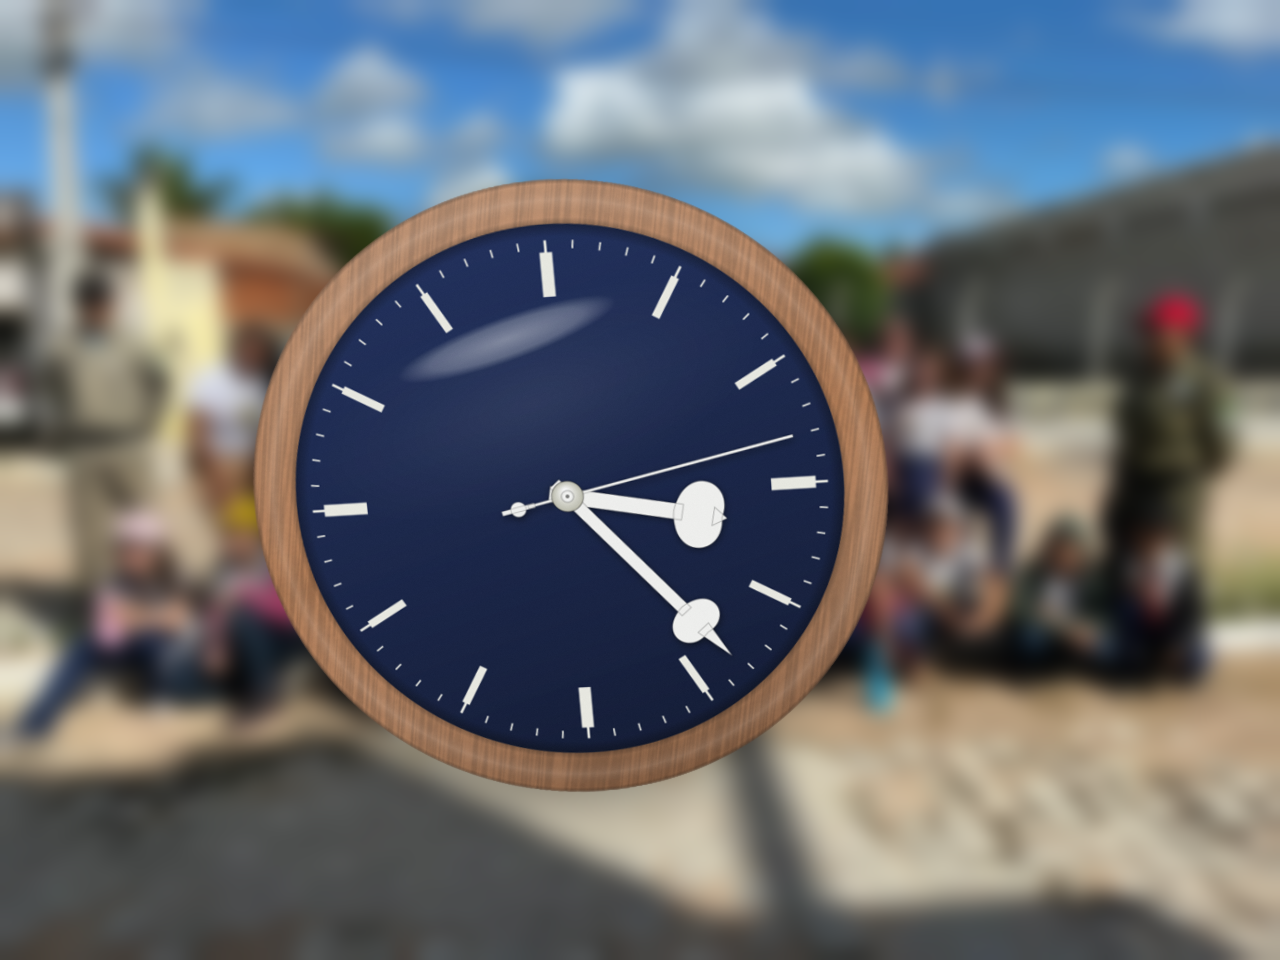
{"hour": 3, "minute": 23, "second": 13}
